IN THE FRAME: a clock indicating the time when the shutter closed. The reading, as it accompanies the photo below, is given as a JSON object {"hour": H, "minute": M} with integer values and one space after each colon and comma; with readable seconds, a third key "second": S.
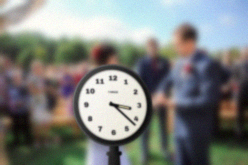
{"hour": 3, "minute": 22}
